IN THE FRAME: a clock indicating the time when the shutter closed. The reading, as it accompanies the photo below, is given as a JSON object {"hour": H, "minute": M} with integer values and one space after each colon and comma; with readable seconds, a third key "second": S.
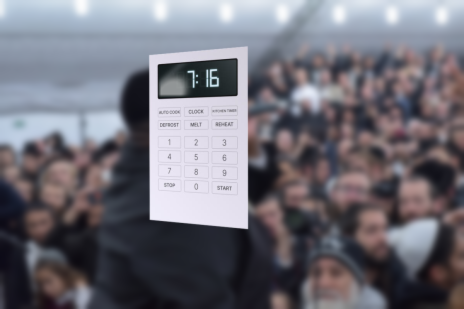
{"hour": 7, "minute": 16}
